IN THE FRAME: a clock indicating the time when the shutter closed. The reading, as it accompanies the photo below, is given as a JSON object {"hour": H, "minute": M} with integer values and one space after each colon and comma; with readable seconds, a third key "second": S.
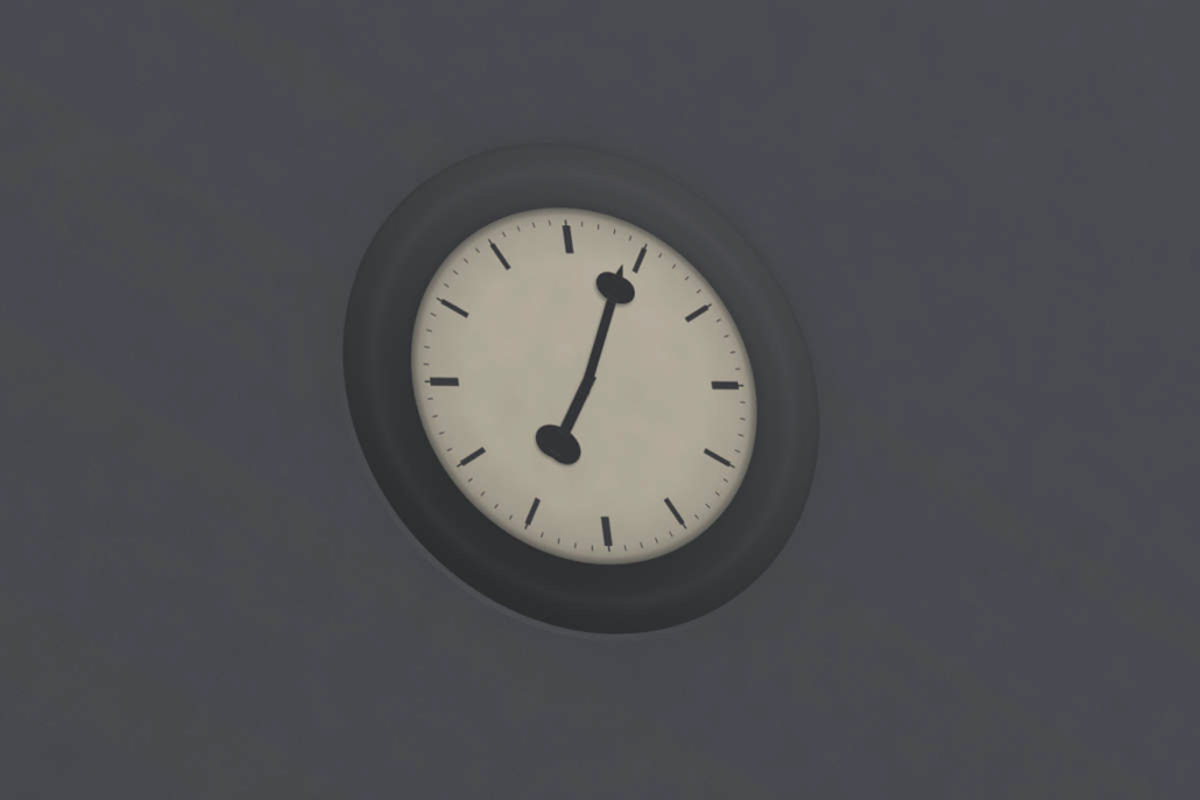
{"hour": 7, "minute": 4}
